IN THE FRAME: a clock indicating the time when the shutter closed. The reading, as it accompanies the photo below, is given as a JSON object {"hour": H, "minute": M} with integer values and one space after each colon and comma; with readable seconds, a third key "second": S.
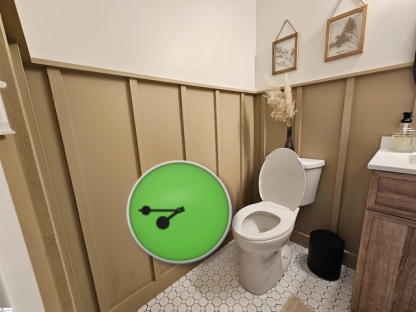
{"hour": 7, "minute": 45}
